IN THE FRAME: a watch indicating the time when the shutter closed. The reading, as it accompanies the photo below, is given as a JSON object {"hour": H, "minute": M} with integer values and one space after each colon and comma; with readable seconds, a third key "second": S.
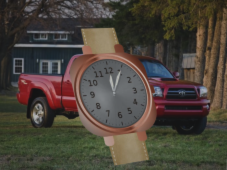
{"hour": 12, "minute": 5}
